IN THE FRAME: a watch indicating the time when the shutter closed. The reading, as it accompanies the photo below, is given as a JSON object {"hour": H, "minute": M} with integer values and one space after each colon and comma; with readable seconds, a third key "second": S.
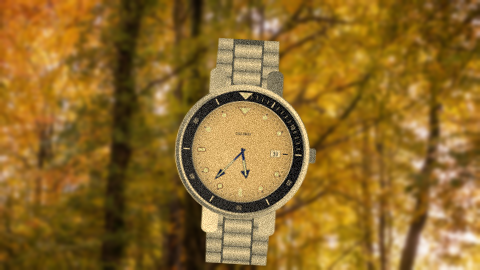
{"hour": 5, "minute": 37}
